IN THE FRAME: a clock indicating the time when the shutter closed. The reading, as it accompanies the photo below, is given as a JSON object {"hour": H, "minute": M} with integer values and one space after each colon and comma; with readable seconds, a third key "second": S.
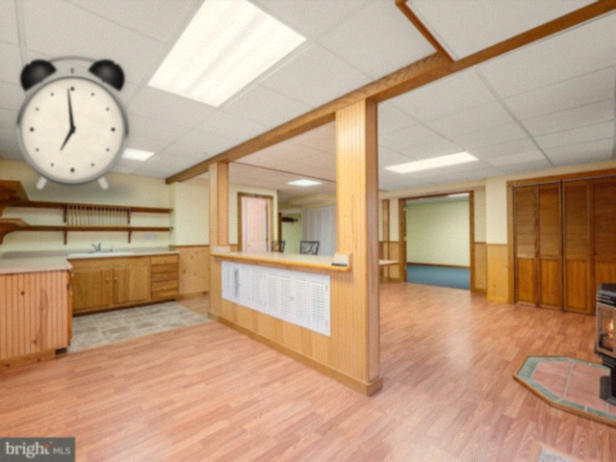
{"hour": 6, "minute": 59}
